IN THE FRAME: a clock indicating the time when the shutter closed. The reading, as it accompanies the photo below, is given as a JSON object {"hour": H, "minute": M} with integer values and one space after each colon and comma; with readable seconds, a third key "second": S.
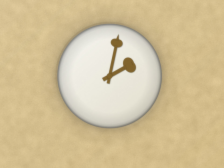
{"hour": 2, "minute": 2}
